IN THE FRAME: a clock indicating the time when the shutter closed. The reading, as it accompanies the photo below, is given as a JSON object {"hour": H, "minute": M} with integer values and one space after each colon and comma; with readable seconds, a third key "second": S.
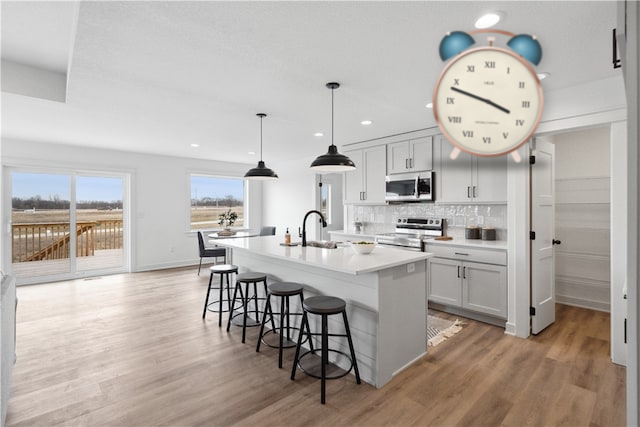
{"hour": 3, "minute": 48}
